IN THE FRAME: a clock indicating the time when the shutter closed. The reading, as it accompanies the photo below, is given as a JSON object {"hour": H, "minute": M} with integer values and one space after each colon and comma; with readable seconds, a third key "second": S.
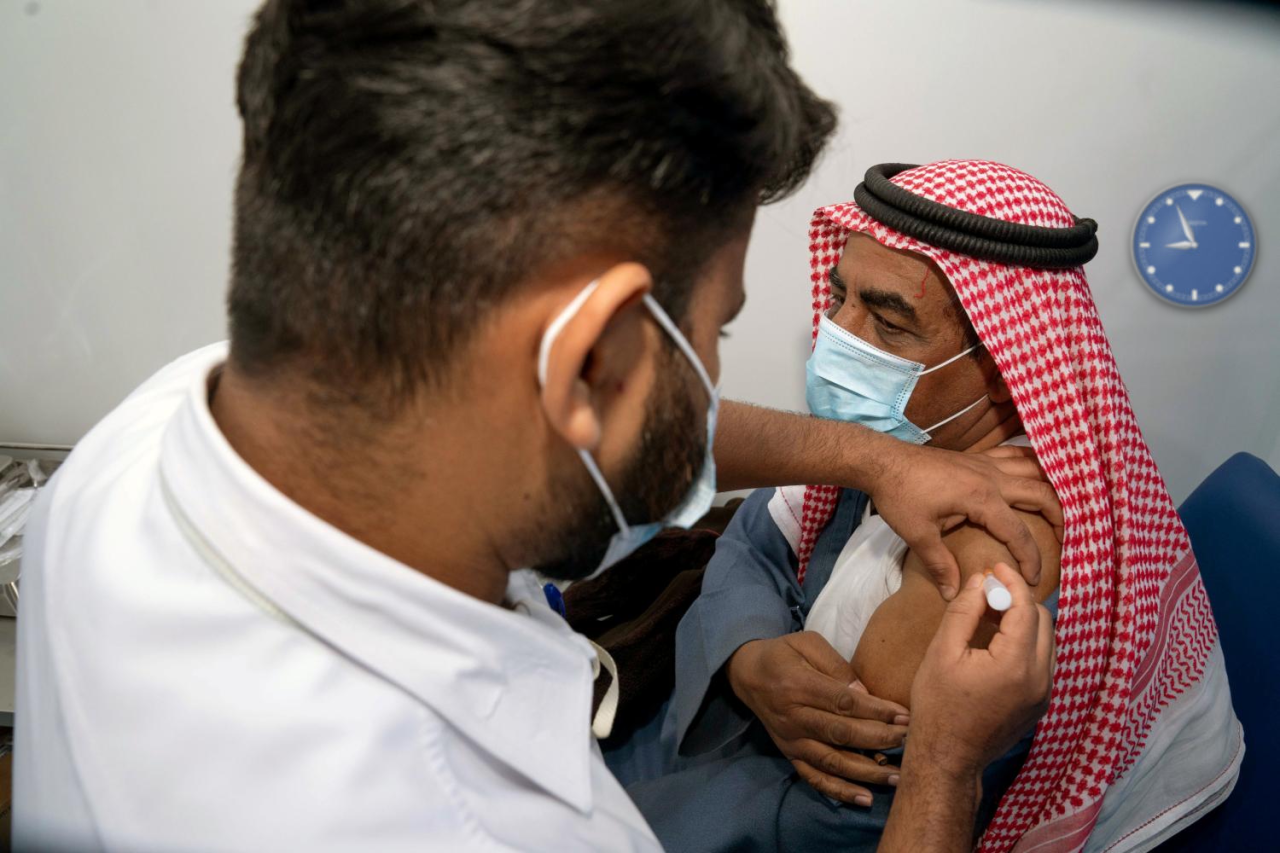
{"hour": 8, "minute": 56}
